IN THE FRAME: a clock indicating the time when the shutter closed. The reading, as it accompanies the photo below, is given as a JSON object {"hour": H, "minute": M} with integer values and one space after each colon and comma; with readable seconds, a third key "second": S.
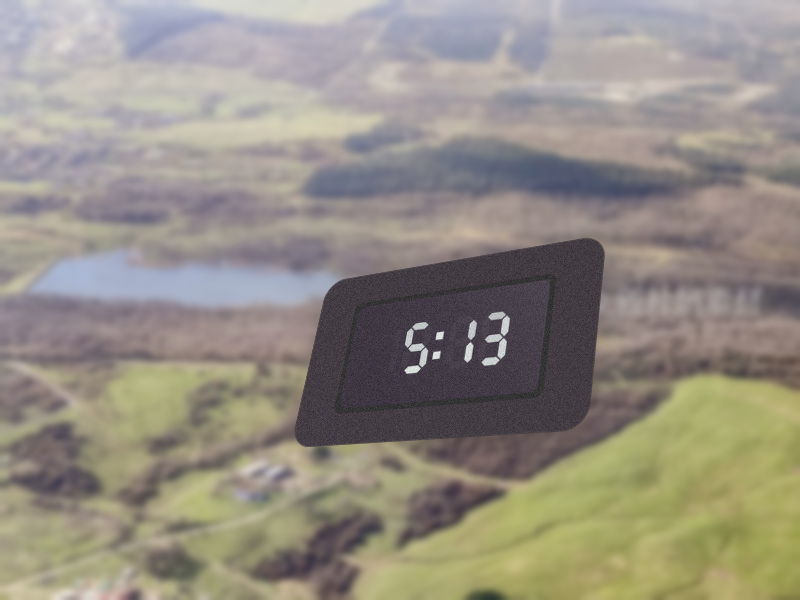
{"hour": 5, "minute": 13}
